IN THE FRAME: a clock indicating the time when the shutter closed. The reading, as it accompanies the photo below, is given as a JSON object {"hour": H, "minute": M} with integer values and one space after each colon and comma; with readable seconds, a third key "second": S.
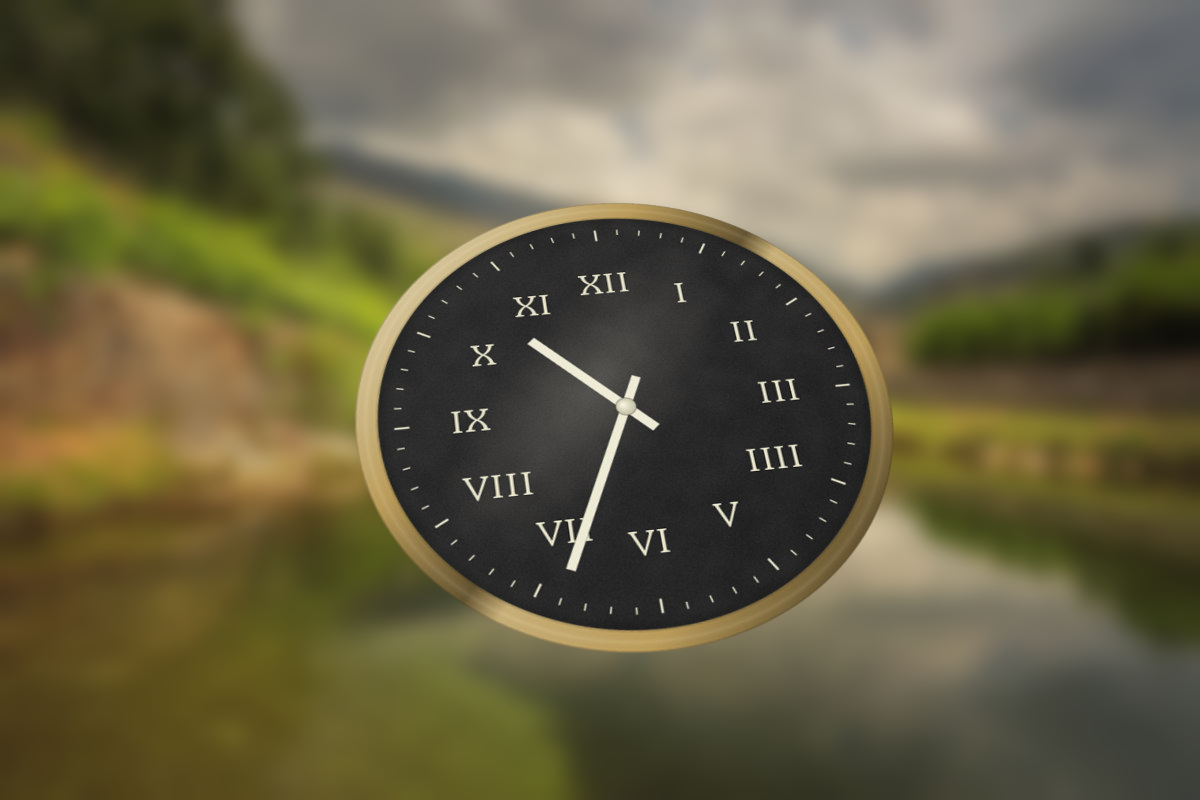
{"hour": 10, "minute": 34}
